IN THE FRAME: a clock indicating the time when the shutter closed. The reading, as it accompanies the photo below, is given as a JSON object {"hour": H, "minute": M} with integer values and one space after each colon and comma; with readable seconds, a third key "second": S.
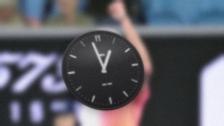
{"hour": 12, "minute": 58}
